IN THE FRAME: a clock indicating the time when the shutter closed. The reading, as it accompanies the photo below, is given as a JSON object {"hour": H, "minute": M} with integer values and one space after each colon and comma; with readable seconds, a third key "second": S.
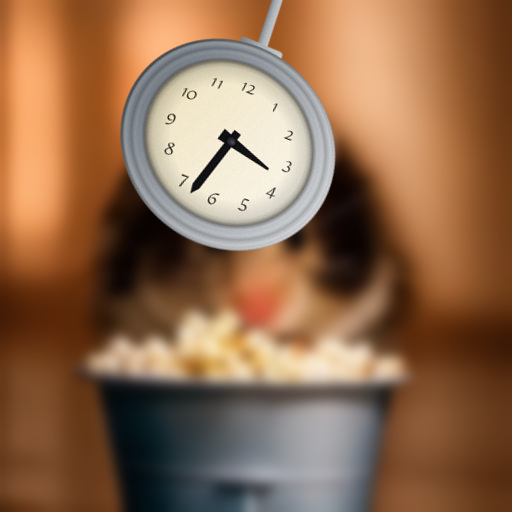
{"hour": 3, "minute": 33}
